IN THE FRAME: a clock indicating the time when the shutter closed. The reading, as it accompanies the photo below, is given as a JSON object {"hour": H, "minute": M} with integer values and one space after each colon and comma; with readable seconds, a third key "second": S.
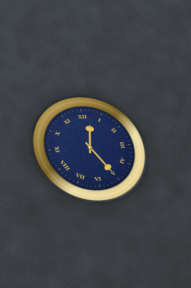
{"hour": 12, "minute": 25}
